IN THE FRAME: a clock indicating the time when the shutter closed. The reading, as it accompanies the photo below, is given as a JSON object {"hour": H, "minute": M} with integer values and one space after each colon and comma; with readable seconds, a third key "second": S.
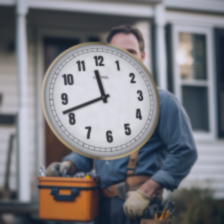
{"hour": 11, "minute": 42}
